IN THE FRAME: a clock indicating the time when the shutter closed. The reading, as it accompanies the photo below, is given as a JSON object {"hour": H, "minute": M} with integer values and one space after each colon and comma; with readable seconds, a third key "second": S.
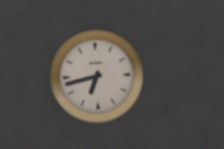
{"hour": 6, "minute": 43}
